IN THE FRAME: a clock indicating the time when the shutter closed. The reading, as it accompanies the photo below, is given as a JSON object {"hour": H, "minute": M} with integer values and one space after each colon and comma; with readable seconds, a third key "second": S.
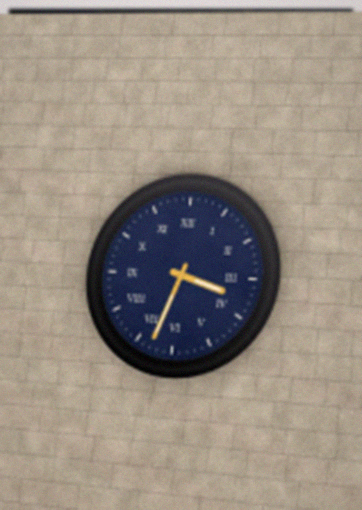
{"hour": 3, "minute": 33}
